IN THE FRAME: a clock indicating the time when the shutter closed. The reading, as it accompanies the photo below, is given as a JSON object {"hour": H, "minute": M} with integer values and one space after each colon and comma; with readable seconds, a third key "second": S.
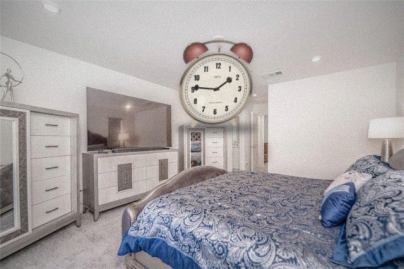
{"hour": 1, "minute": 46}
